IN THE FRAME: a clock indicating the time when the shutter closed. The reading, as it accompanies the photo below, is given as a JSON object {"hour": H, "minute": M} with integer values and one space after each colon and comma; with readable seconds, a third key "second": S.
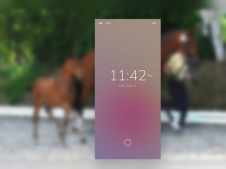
{"hour": 11, "minute": 42}
